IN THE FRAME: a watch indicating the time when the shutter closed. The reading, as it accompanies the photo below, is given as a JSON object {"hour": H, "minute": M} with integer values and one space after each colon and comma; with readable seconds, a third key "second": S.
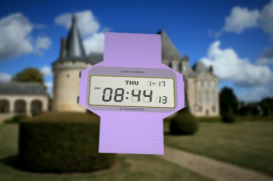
{"hour": 8, "minute": 44, "second": 13}
